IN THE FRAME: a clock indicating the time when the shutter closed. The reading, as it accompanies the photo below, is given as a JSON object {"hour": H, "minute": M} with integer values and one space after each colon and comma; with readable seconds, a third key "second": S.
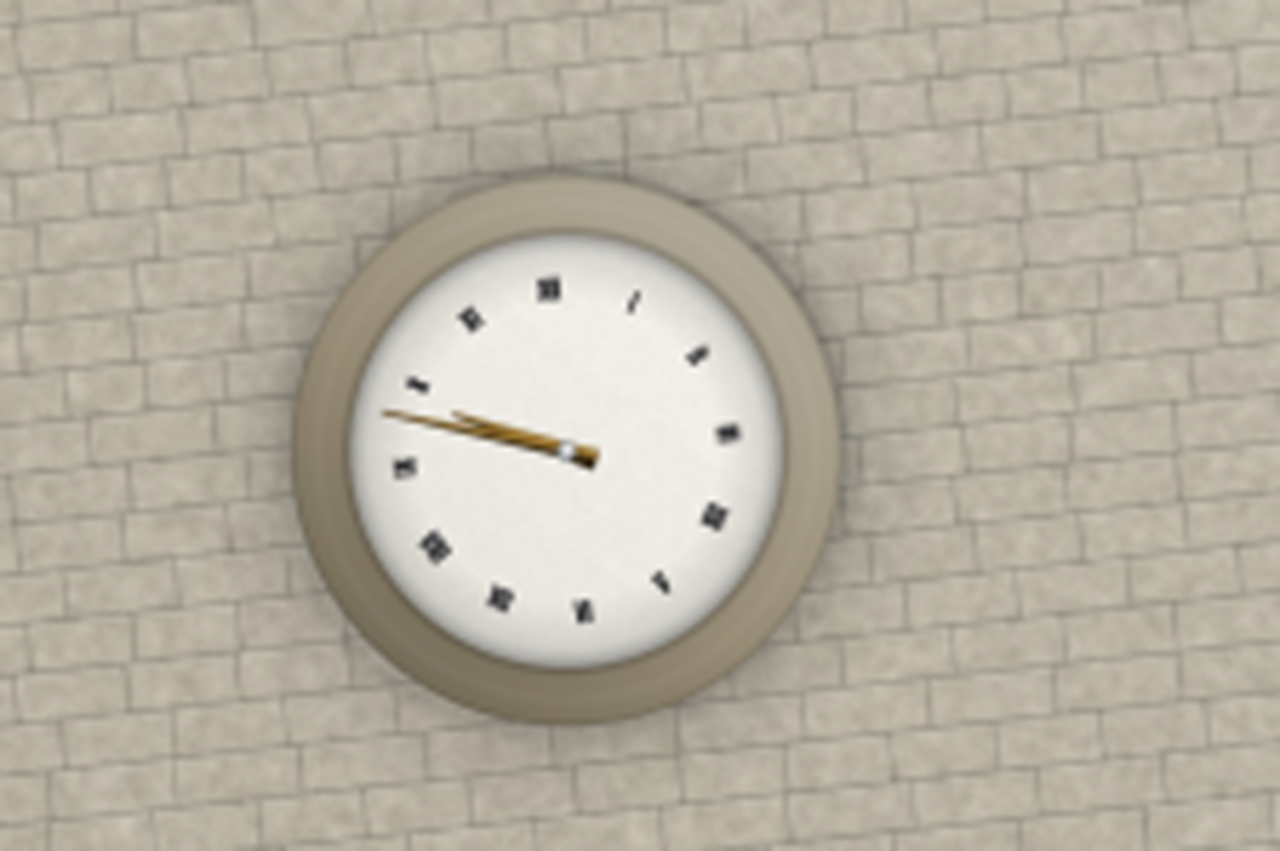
{"hour": 9, "minute": 48}
